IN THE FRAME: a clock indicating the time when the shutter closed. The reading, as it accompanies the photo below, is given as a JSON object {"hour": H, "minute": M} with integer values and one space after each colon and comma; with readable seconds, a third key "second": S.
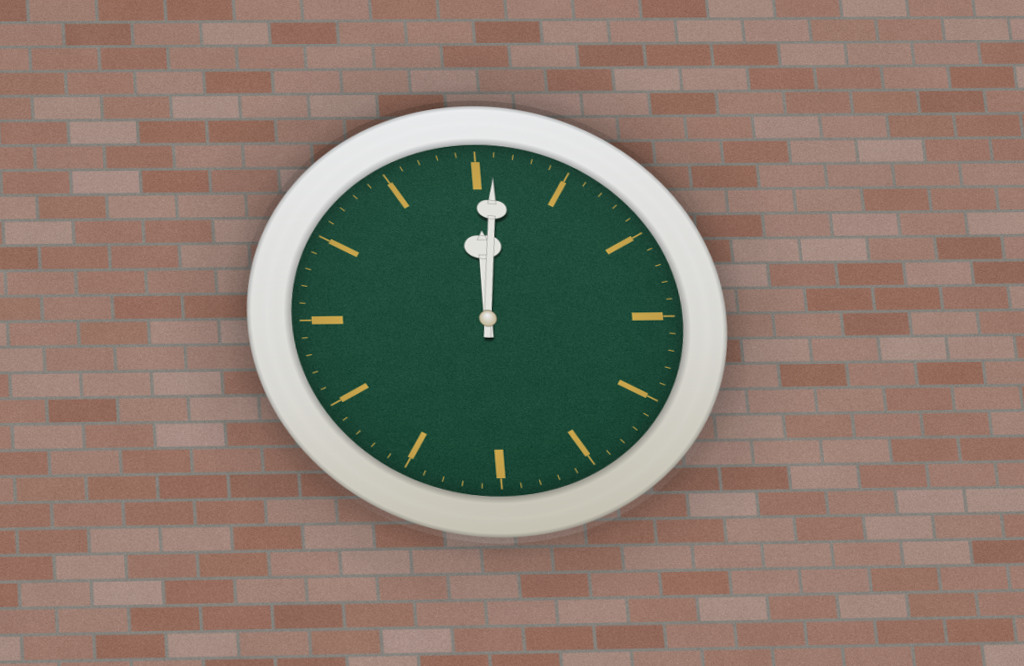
{"hour": 12, "minute": 1}
